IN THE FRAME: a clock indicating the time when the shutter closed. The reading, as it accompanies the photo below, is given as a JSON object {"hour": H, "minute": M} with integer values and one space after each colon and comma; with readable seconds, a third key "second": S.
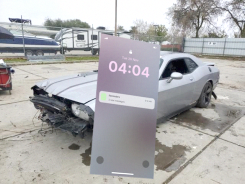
{"hour": 4, "minute": 4}
